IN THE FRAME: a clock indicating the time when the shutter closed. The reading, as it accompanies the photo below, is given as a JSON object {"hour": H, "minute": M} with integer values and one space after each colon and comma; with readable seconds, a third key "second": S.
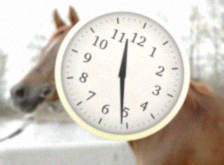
{"hour": 11, "minute": 26}
